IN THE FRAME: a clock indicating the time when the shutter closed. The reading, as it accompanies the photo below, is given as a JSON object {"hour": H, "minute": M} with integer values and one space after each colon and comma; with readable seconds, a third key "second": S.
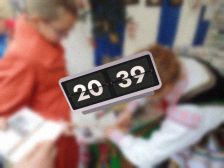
{"hour": 20, "minute": 39}
